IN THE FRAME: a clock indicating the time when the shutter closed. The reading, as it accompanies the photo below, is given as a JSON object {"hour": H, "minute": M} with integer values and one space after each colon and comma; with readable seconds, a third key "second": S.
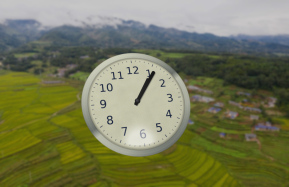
{"hour": 1, "minute": 6}
